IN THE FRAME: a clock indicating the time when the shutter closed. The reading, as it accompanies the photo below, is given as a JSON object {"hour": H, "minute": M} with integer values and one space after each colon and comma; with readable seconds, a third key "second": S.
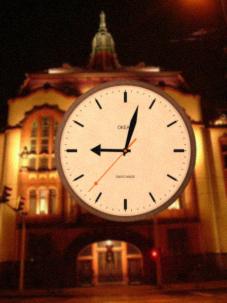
{"hour": 9, "minute": 2, "second": 37}
